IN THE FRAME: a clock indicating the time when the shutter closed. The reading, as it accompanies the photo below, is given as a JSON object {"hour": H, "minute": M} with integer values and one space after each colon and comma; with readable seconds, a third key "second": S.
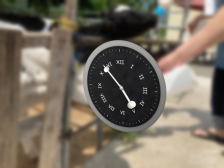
{"hour": 4, "minute": 53}
